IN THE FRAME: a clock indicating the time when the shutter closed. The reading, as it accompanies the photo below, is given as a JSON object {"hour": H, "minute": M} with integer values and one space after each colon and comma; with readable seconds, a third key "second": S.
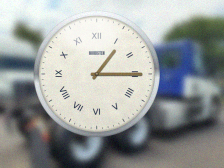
{"hour": 1, "minute": 15}
